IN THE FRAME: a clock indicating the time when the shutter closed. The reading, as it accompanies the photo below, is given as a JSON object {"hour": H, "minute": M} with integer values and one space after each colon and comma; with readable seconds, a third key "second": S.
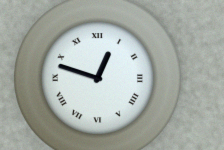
{"hour": 12, "minute": 48}
